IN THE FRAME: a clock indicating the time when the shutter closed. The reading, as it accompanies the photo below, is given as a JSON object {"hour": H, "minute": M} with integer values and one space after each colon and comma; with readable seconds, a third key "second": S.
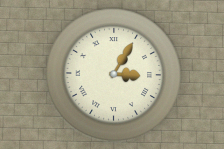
{"hour": 3, "minute": 5}
